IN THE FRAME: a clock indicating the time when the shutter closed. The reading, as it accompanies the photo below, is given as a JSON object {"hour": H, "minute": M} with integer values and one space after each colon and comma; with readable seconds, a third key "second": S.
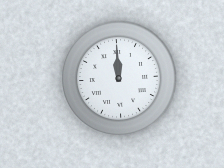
{"hour": 12, "minute": 0}
